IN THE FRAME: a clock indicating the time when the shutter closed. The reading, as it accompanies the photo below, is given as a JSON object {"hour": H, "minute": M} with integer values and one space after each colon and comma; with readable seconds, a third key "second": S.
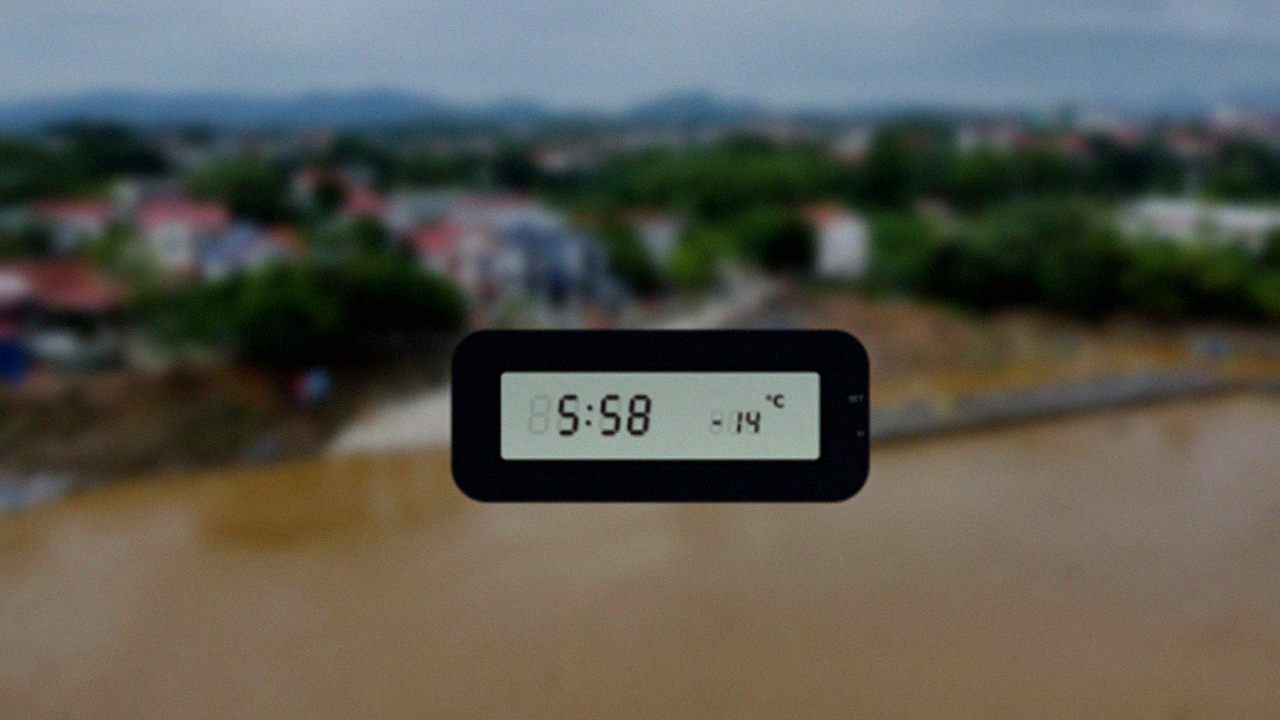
{"hour": 5, "minute": 58}
